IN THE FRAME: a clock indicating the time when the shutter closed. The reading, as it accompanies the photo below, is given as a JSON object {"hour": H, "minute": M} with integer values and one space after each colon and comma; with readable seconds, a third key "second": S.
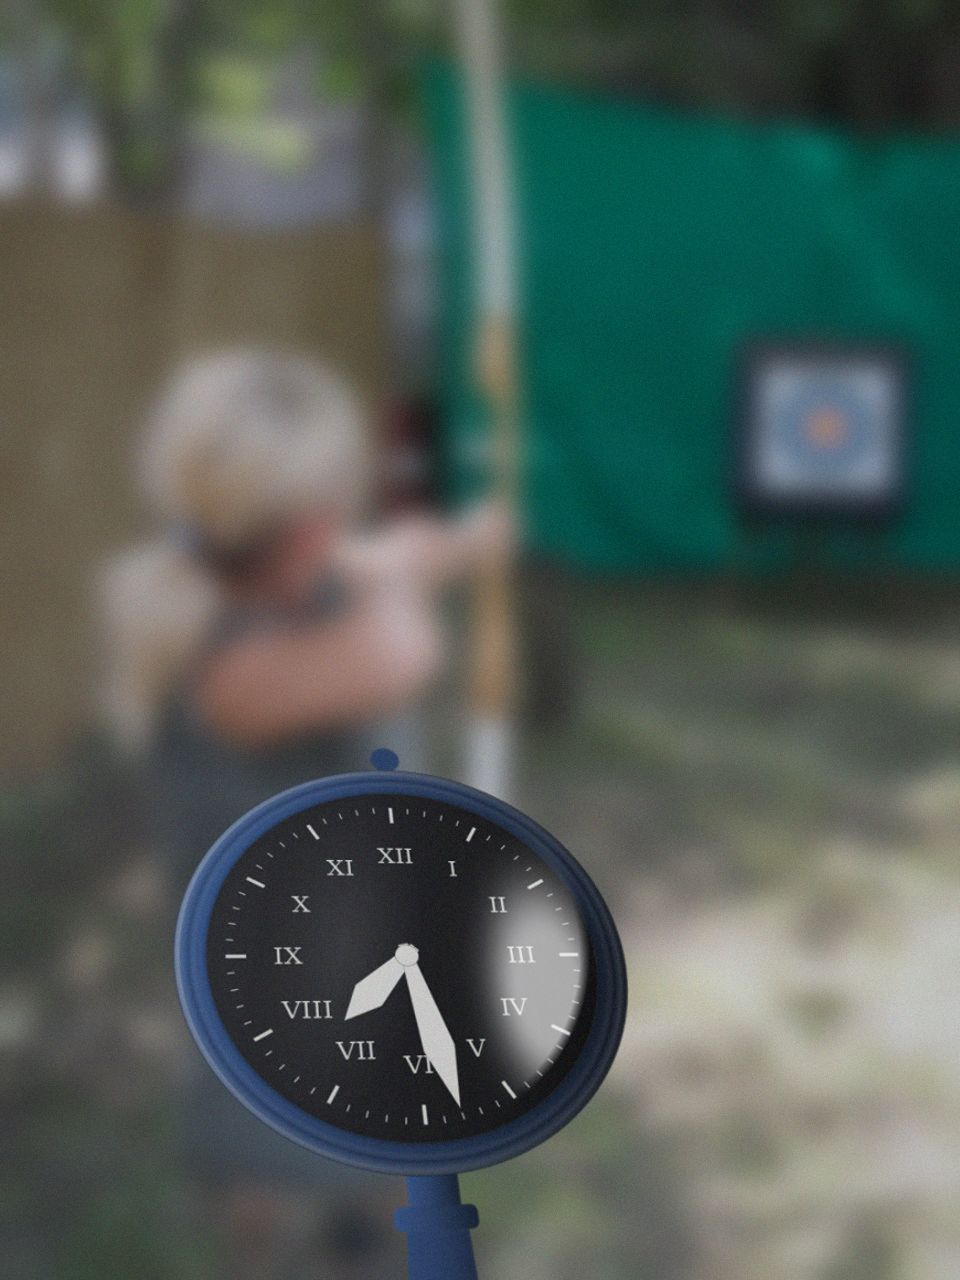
{"hour": 7, "minute": 28}
